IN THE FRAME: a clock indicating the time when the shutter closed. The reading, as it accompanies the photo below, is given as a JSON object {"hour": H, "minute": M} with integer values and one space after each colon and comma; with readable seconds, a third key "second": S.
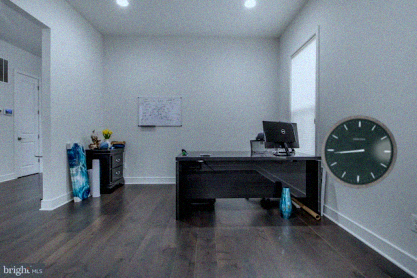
{"hour": 8, "minute": 44}
